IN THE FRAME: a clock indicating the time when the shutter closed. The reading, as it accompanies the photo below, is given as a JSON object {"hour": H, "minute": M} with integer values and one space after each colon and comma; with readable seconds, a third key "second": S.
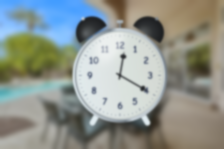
{"hour": 12, "minute": 20}
